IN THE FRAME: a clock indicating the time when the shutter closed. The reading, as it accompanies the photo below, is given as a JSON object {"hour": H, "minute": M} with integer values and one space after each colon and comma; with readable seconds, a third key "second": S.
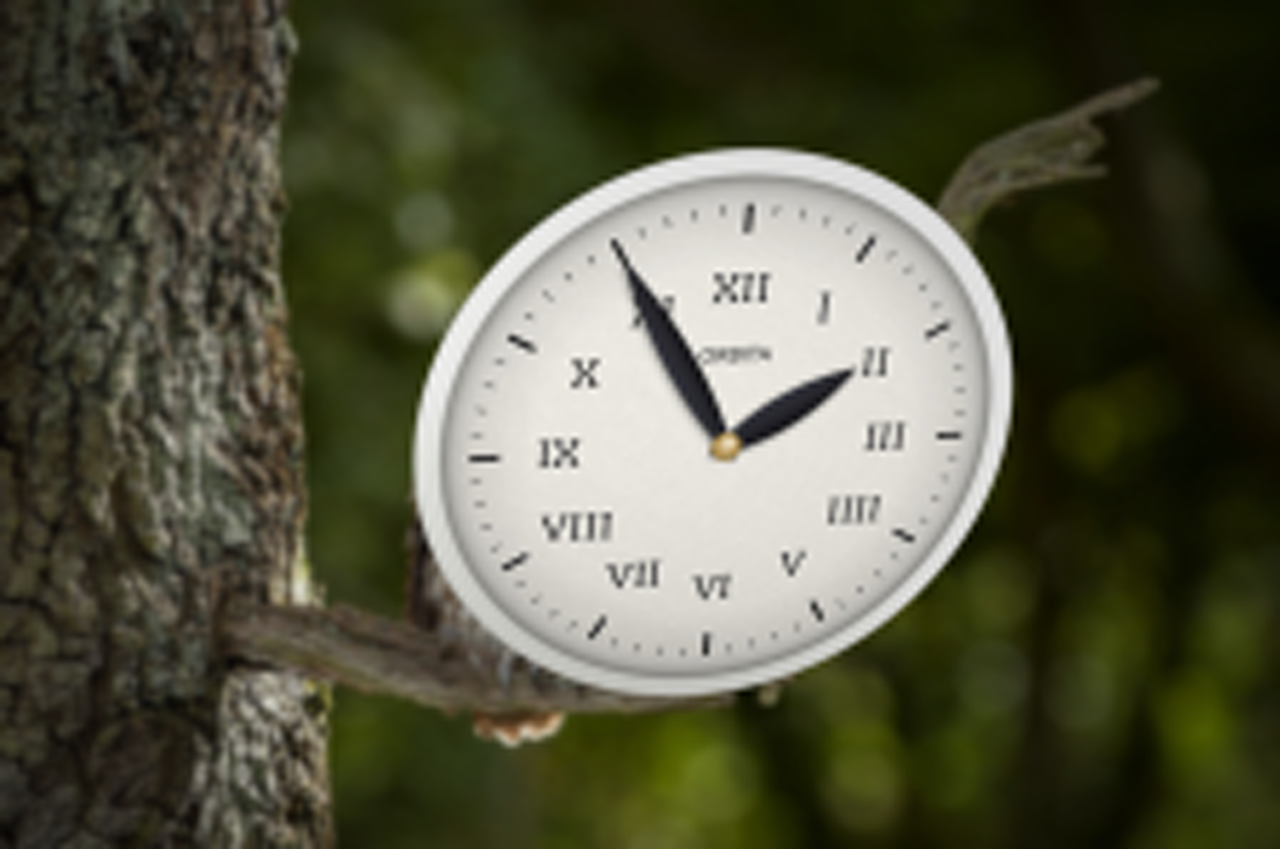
{"hour": 1, "minute": 55}
